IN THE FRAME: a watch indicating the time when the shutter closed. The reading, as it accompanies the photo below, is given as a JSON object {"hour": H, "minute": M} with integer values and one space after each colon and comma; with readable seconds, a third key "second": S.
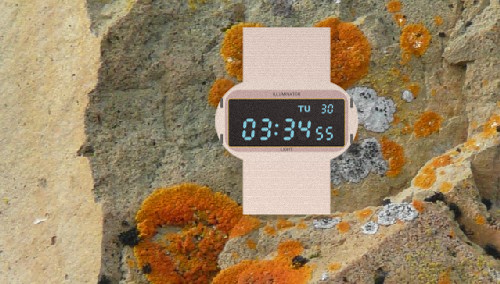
{"hour": 3, "minute": 34, "second": 55}
